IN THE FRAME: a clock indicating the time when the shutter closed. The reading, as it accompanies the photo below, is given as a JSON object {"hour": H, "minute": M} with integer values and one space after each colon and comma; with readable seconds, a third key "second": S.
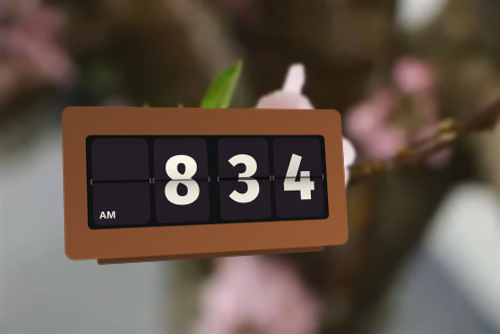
{"hour": 8, "minute": 34}
